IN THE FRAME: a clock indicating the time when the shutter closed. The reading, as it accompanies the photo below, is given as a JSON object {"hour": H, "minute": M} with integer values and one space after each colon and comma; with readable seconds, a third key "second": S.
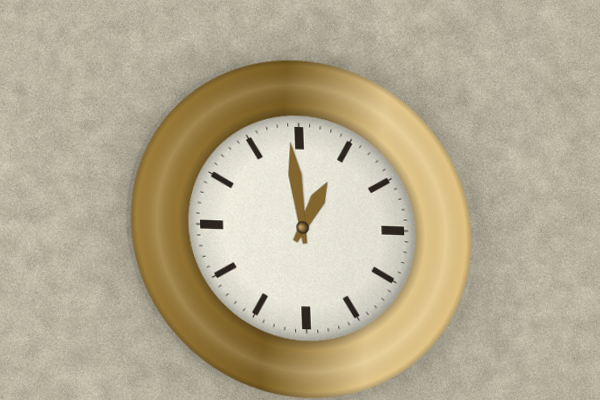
{"hour": 12, "minute": 59}
